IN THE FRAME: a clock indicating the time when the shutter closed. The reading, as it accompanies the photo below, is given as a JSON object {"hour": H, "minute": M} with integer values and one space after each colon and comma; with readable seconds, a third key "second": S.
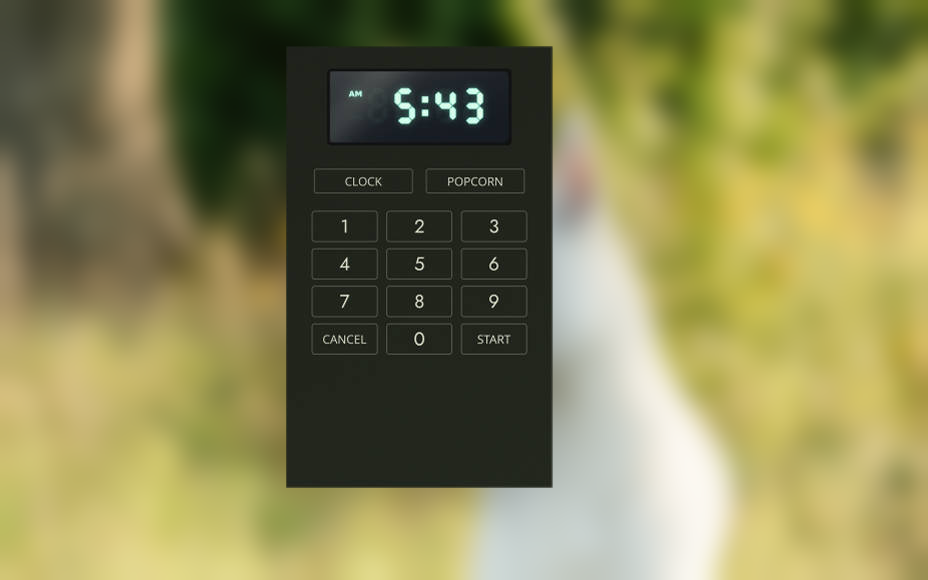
{"hour": 5, "minute": 43}
